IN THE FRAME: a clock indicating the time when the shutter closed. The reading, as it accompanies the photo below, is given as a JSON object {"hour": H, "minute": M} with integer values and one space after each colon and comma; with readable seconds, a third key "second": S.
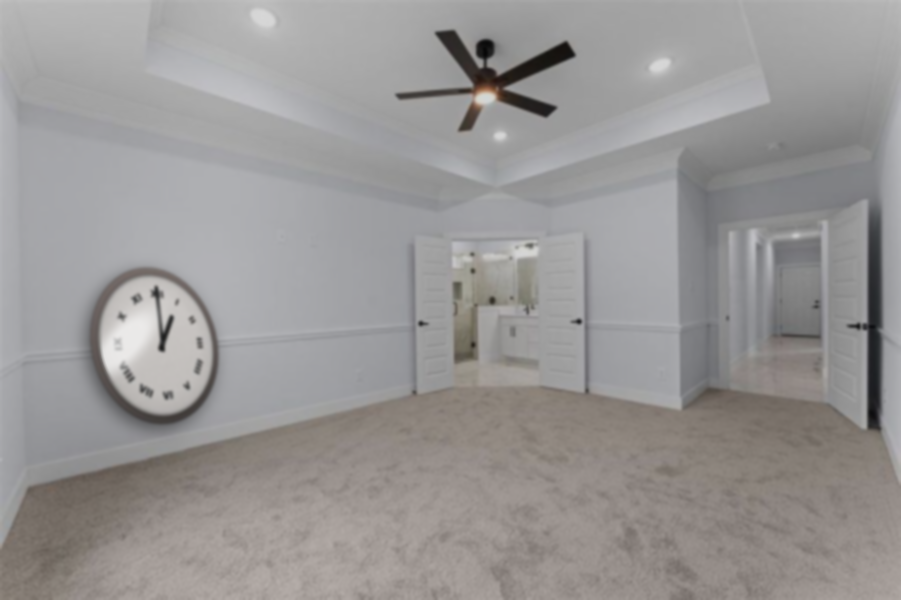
{"hour": 1, "minute": 0}
